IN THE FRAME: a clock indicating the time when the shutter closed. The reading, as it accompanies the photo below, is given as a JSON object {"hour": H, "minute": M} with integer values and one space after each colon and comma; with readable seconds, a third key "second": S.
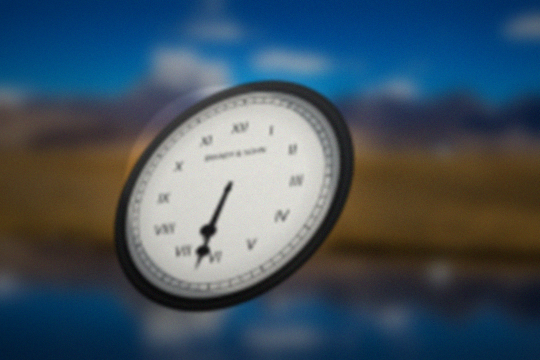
{"hour": 6, "minute": 32}
